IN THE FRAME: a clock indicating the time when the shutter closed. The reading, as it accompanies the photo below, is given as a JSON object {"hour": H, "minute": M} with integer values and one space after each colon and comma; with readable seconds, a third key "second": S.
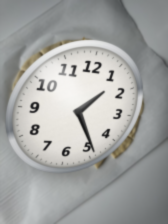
{"hour": 1, "minute": 24}
